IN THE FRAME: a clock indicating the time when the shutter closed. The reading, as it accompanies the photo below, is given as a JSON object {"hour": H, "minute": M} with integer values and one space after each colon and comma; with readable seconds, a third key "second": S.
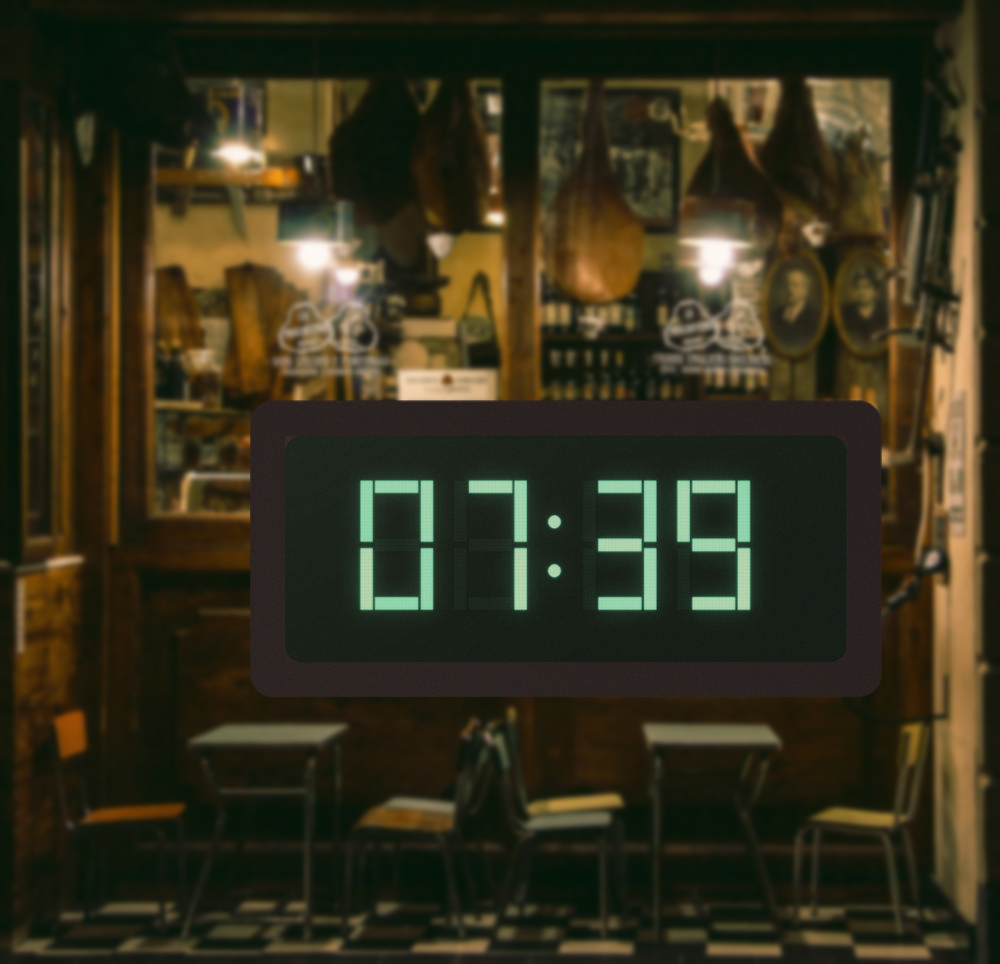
{"hour": 7, "minute": 39}
